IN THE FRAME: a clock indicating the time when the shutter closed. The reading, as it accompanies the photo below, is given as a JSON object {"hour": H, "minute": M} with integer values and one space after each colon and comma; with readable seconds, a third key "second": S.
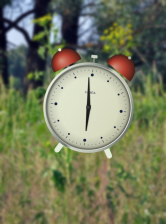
{"hour": 5, "minute": 59}
